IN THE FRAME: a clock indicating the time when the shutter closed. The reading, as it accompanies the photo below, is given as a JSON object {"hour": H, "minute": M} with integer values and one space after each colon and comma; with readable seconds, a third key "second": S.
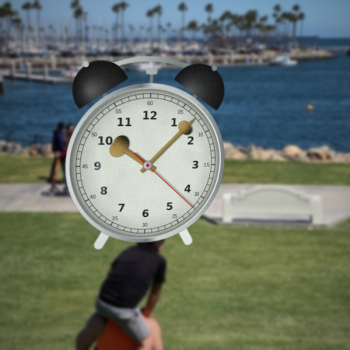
{"hour": 10, "minute": 7, "second": 22}
